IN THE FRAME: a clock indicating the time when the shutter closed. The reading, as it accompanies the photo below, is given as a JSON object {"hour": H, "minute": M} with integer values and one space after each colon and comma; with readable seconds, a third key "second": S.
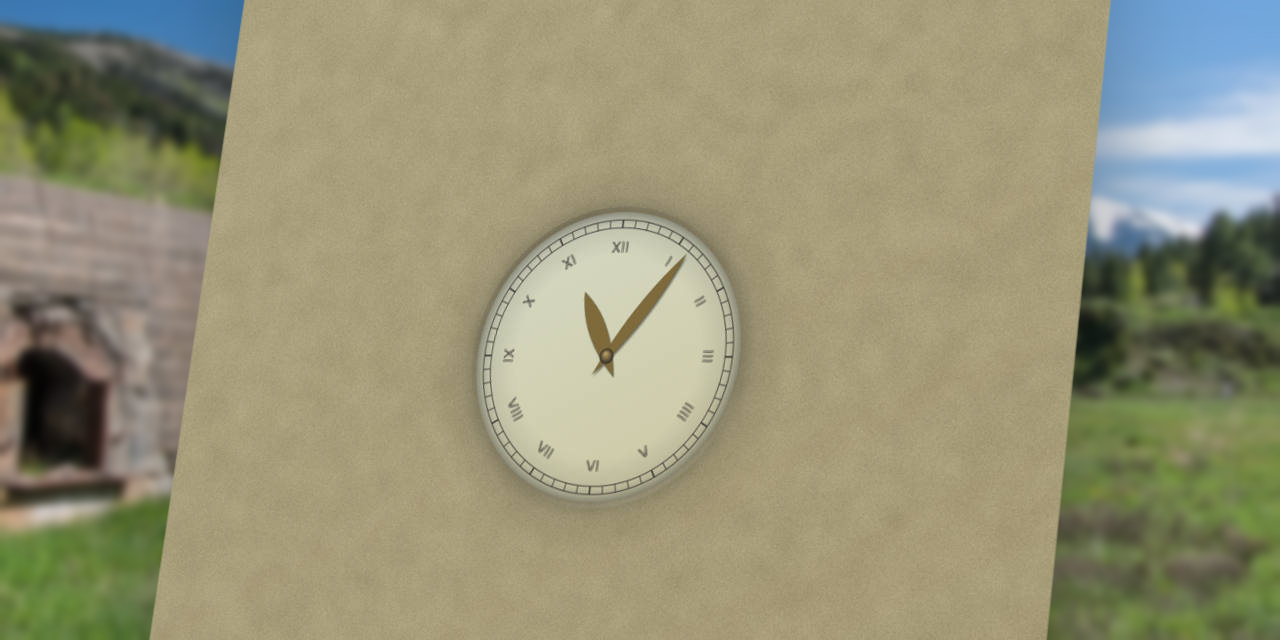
{"hour": 11, "minute": 6}
